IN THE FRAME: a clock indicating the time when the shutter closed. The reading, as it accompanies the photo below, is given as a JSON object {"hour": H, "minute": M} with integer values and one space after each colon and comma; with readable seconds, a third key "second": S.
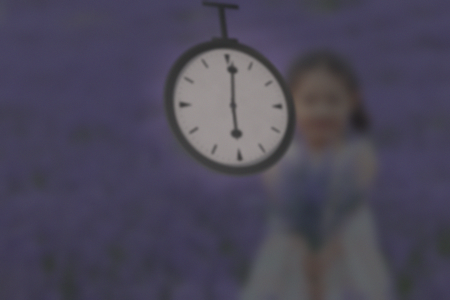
{"hour": 6, "minute": 1}
